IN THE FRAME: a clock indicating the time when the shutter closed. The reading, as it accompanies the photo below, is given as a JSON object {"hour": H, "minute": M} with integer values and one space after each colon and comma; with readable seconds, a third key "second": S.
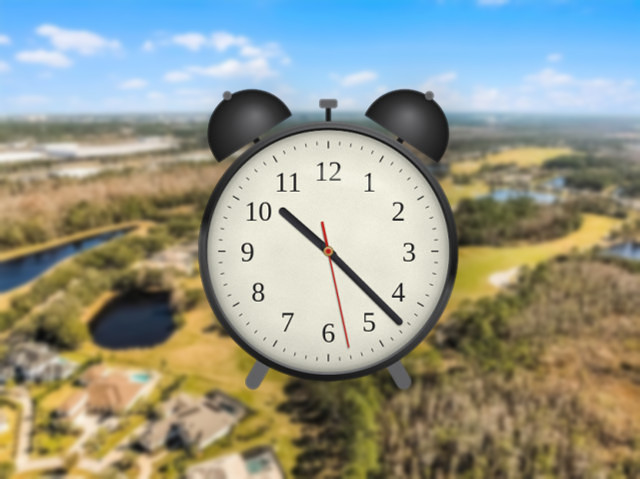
{"hour": 10, "minute": 22, "second": 28}
